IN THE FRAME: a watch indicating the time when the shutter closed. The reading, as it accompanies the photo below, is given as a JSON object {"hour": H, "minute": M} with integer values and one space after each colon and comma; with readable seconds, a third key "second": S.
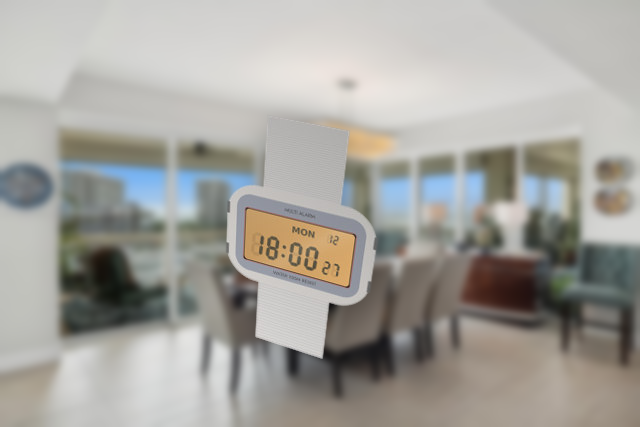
{"hour": 18, "minute": 0, "second": 27}
